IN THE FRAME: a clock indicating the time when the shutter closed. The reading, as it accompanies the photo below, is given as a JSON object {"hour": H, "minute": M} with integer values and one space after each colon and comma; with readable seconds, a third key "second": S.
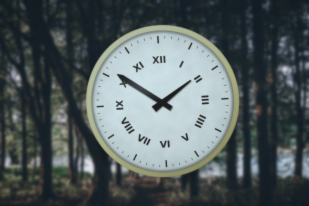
{"hour": 1, "minute": 51}
